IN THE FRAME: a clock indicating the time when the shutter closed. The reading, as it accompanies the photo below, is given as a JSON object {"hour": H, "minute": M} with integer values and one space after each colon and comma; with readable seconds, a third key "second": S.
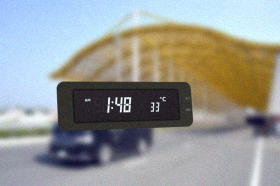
{"hour": 1, "minute": 48}
